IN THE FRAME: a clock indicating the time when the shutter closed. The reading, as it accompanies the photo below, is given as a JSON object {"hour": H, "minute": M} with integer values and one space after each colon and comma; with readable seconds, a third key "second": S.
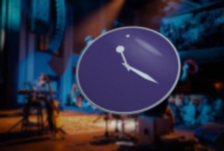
{"hour": 11, "minute": 21}
